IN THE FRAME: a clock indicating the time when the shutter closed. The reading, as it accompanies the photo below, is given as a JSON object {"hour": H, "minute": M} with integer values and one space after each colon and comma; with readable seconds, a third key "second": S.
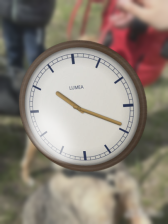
{"hour": 10, "minute": 19}
